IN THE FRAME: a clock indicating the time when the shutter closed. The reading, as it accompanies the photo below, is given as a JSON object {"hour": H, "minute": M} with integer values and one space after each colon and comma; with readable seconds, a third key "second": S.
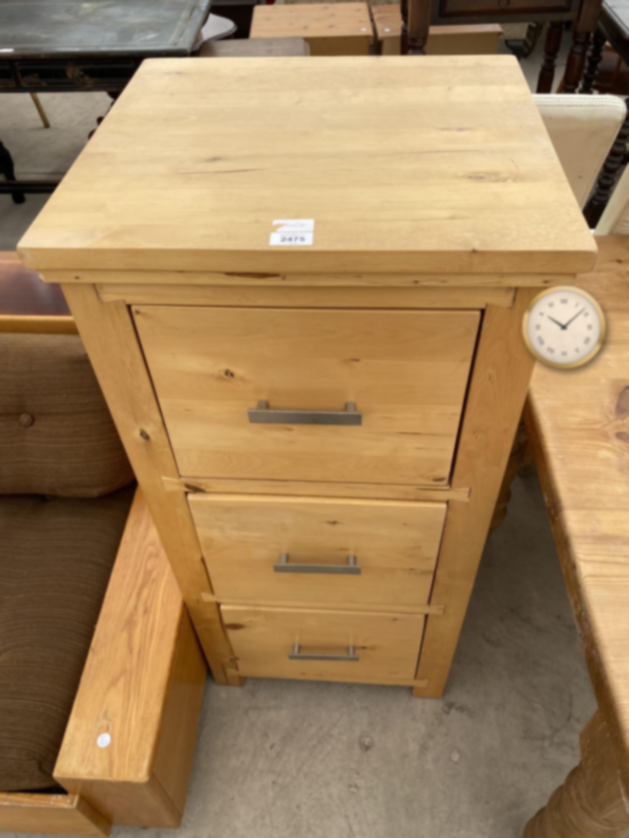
{"hour": 10, "minute": 8}
